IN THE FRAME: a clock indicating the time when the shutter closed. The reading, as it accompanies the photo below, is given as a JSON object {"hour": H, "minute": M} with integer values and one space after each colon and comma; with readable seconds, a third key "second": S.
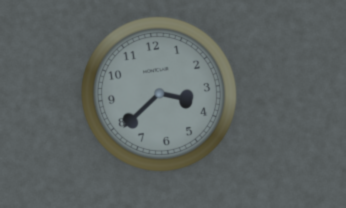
{"hour": 3, "minute": 39}
